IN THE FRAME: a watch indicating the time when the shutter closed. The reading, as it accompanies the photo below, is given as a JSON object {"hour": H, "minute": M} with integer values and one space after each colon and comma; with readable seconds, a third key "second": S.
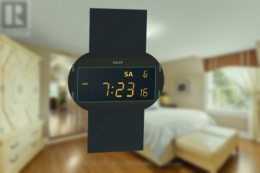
{"hour": 7, "minute": 23, "second": 16}
